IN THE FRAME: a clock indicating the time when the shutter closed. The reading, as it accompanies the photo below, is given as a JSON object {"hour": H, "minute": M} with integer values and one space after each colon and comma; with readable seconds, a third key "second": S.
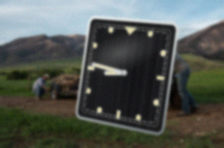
{"hour": 8, "minute": 46}
